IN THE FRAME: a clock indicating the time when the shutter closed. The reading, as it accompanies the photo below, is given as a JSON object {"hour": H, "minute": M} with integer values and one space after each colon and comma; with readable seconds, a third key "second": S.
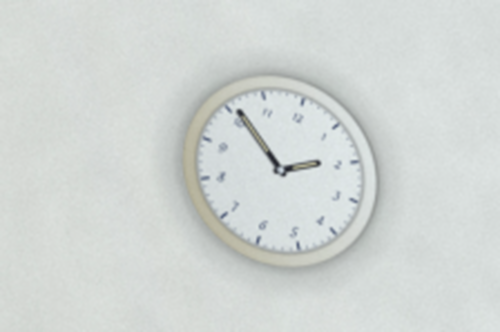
{"hour": 1, "minute": 51}
